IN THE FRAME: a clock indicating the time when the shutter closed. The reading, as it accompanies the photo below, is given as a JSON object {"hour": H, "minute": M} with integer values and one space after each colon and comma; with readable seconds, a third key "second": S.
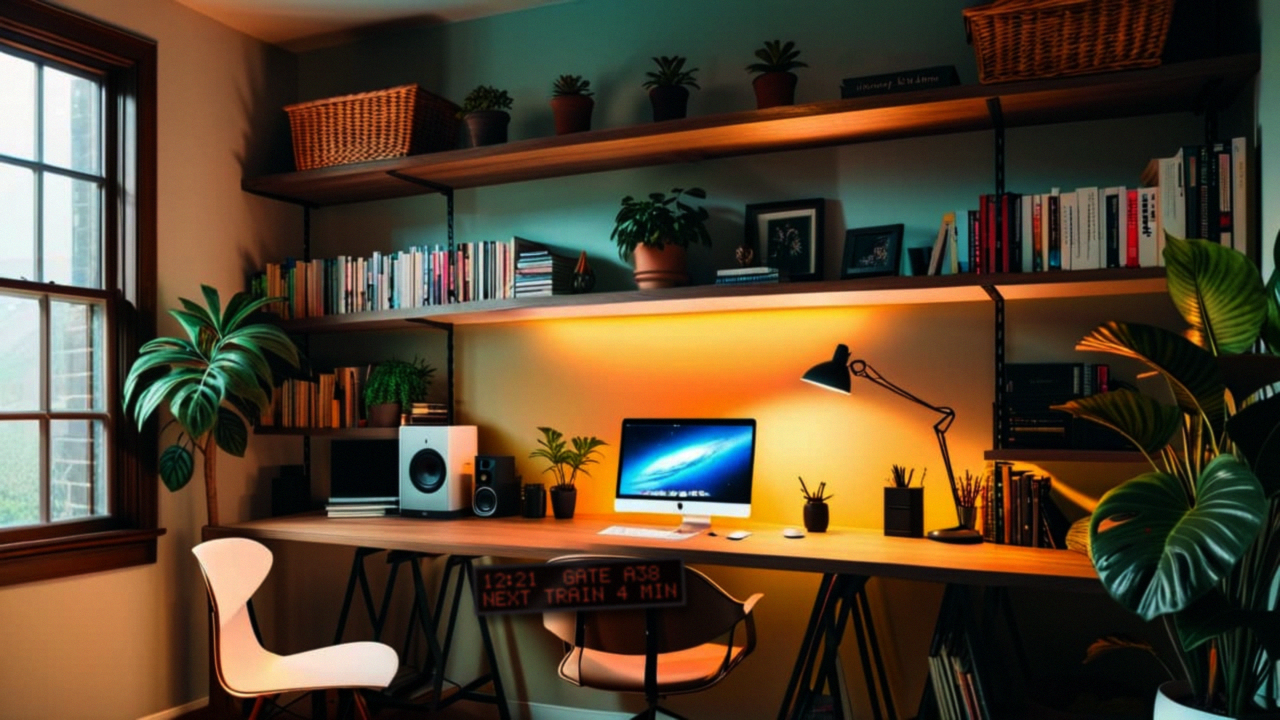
{"hour": 12, "minute": 21}
